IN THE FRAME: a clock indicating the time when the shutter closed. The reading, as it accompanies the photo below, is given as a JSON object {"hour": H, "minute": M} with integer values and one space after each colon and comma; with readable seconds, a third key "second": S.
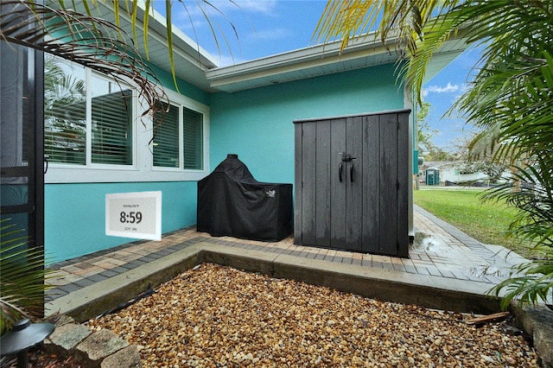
{"hour": 8, "minute": 59}
